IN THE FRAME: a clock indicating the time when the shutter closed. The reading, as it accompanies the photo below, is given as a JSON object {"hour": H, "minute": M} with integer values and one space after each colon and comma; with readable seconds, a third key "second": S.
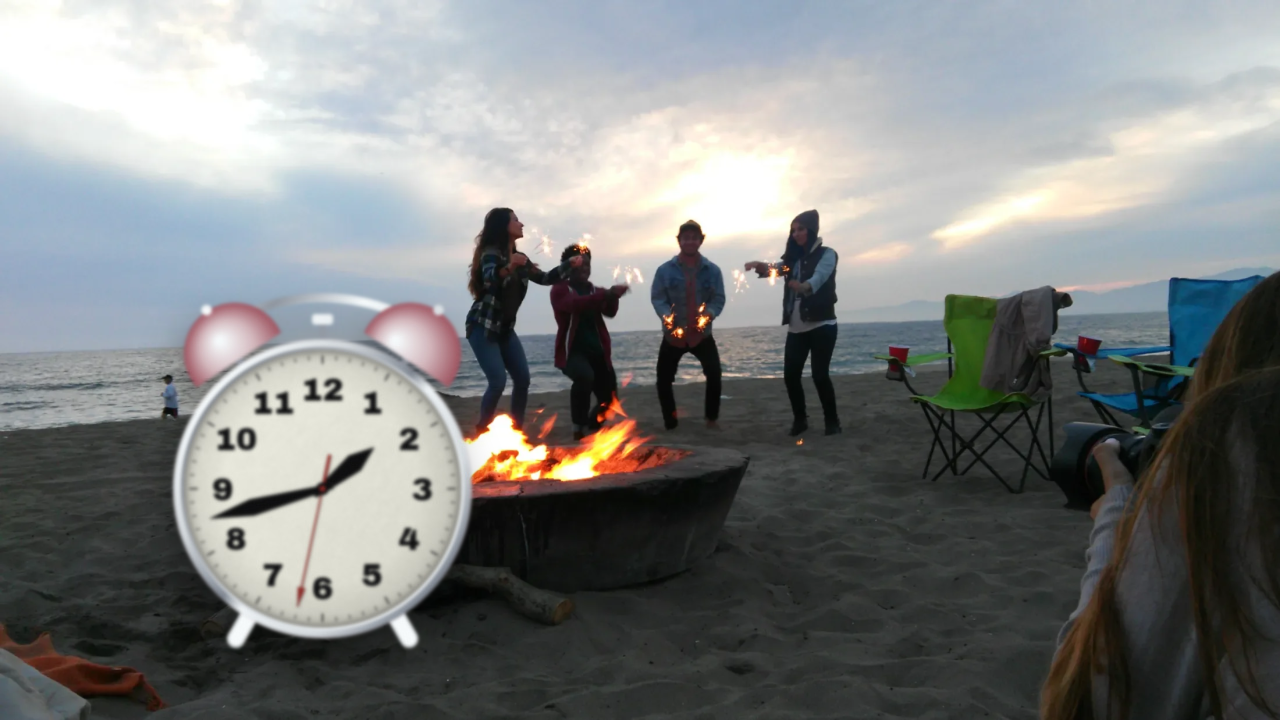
{"hour": 1, "minute": 42, "second": 32}
